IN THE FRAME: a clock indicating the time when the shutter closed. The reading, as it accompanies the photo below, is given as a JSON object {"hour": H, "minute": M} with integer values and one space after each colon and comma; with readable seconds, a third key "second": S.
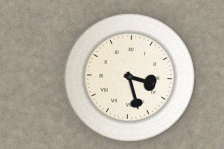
{"hour": 3, "minute": 27}
